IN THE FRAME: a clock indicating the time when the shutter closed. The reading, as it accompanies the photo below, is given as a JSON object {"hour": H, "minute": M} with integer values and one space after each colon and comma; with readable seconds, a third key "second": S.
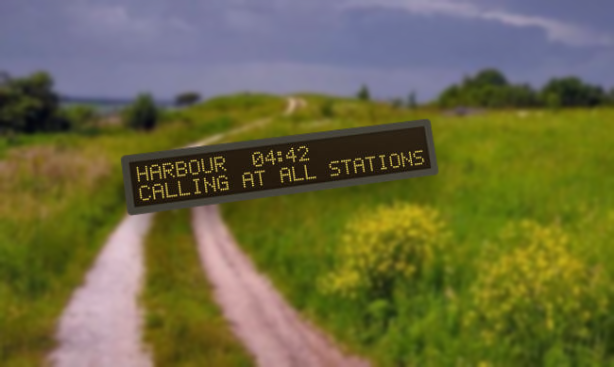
{"hour": 4, "minute": 42}
